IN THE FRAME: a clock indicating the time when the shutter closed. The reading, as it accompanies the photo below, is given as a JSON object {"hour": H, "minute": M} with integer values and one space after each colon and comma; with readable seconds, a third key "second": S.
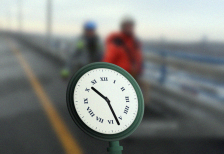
{"hour": 10, "minute": 27}
